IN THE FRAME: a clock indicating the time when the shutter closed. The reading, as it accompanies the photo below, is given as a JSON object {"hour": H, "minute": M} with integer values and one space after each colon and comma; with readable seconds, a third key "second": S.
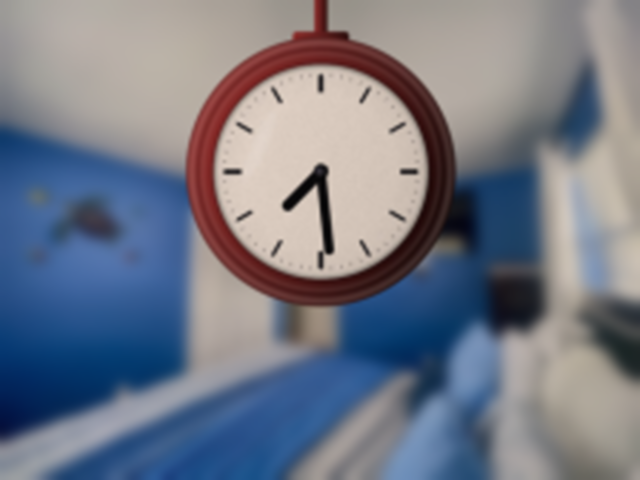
{"hour": 7, "minute": 29}
